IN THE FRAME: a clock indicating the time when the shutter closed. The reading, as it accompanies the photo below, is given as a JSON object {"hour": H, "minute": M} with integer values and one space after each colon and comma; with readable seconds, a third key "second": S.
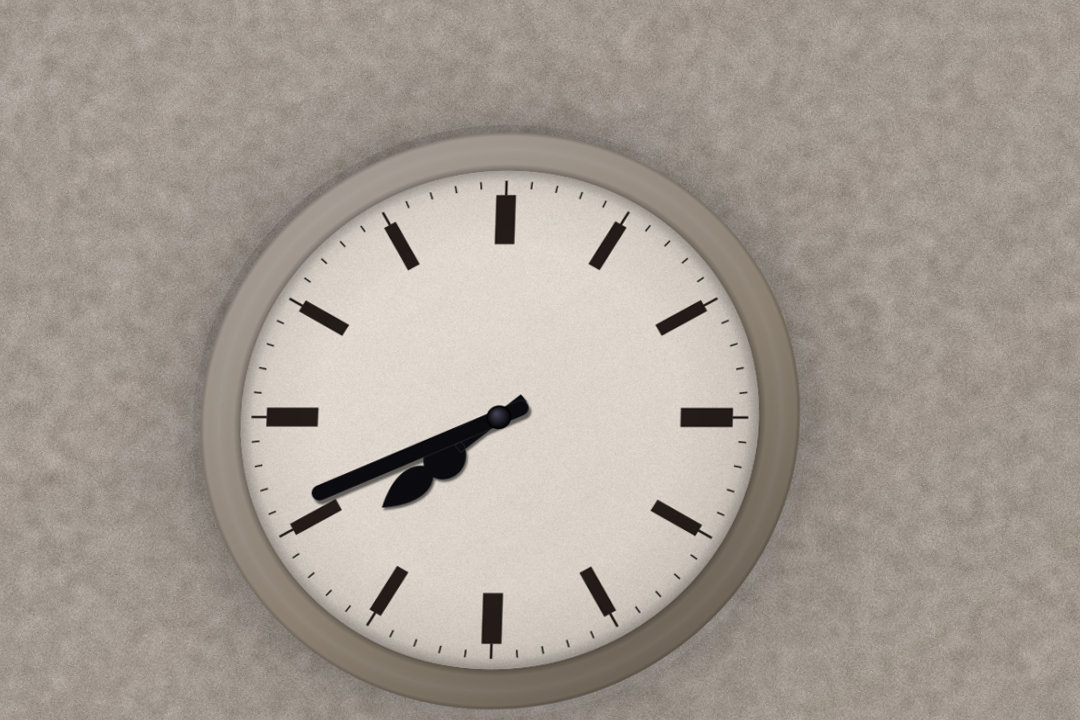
{"hour": 7, "minute": 41}
